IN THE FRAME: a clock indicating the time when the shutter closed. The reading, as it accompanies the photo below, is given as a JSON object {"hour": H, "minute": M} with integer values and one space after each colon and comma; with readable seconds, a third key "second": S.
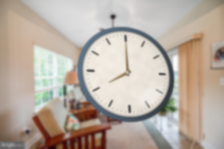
{"hour": 8, "minute": 0}
